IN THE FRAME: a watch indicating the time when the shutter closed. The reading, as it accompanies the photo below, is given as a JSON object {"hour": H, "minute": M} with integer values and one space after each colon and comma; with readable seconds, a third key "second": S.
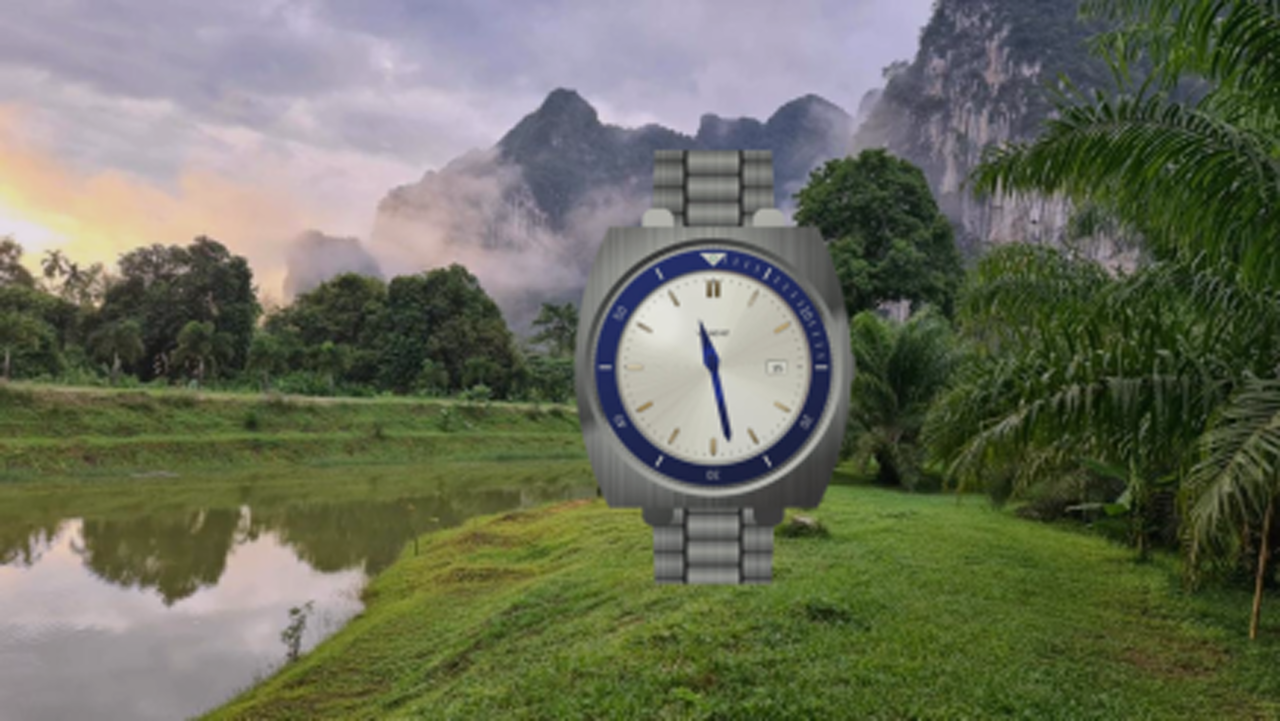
{"hour": 11, "minute": 28}
